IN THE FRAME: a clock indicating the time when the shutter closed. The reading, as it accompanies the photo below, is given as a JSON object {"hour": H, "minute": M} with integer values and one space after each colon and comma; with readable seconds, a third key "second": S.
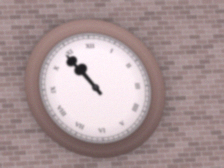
{"hour": 10, "minute": 54}
